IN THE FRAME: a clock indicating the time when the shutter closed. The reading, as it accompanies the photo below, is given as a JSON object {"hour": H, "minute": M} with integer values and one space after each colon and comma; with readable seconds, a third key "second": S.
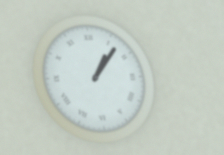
{"hour": 1, "minute": 7}
